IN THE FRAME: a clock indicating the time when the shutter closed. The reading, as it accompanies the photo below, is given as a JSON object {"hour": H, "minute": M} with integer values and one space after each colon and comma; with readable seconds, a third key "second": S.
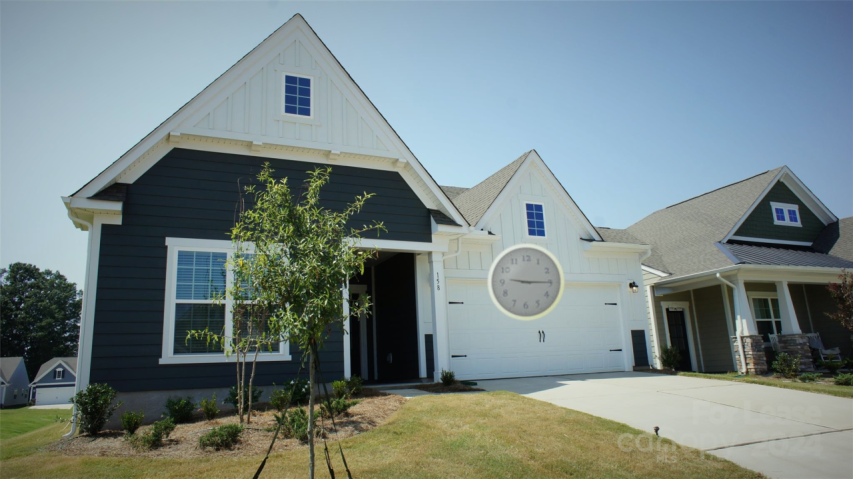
{"hour": 9, "minute": 15}
